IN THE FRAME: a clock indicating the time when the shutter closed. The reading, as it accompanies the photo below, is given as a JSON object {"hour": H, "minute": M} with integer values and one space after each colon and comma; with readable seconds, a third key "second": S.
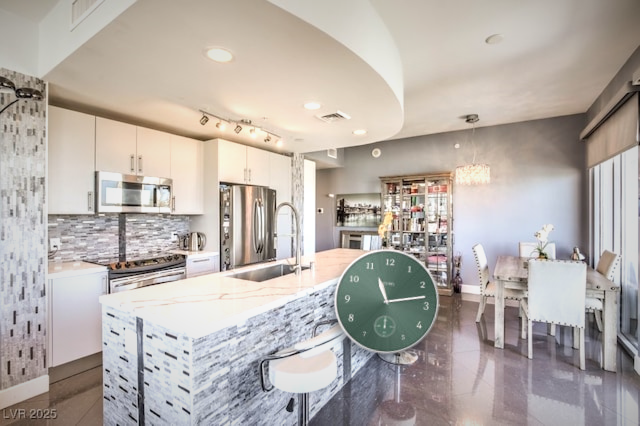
{"hour": 11, "minute": 13}
